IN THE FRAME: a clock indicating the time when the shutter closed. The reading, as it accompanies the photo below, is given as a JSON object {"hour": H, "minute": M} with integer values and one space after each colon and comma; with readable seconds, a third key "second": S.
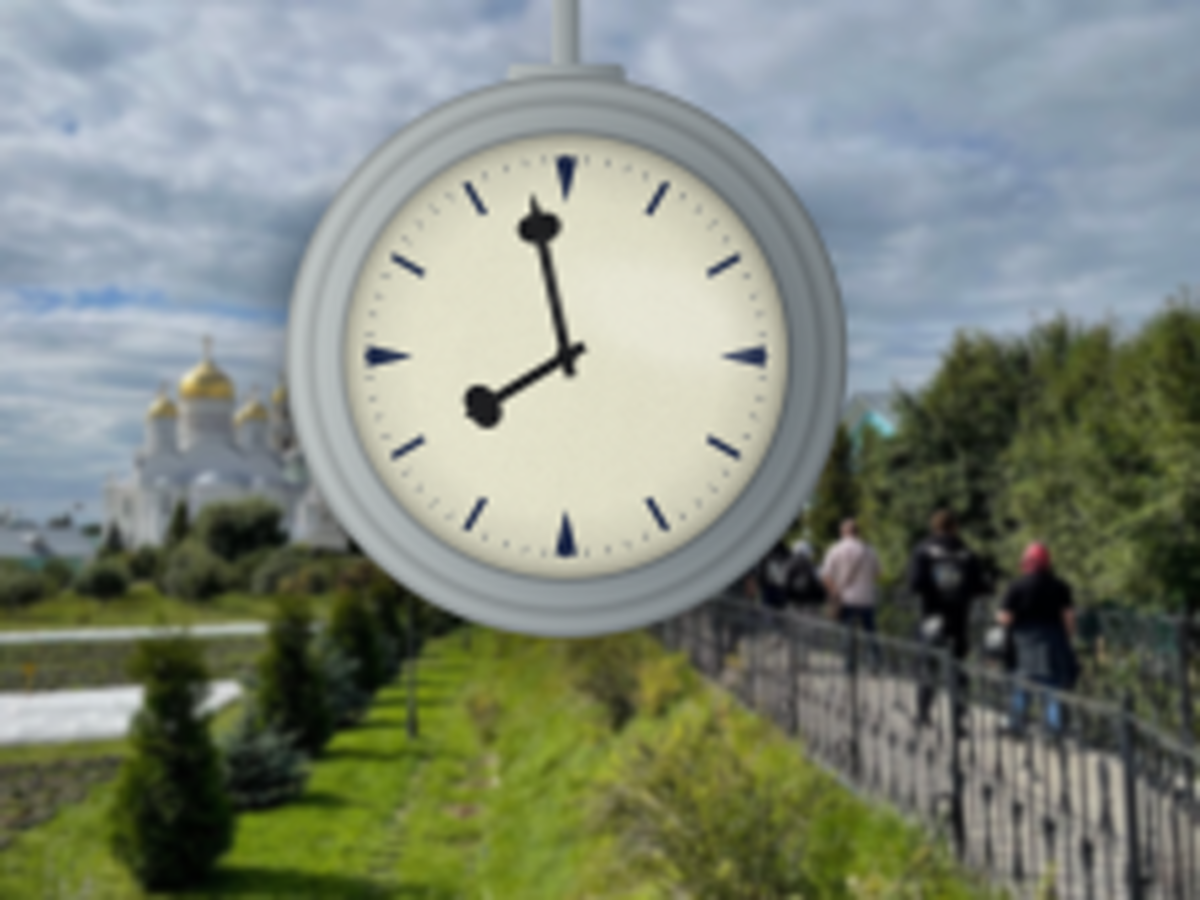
{"hour": 7, "minute": 58}
